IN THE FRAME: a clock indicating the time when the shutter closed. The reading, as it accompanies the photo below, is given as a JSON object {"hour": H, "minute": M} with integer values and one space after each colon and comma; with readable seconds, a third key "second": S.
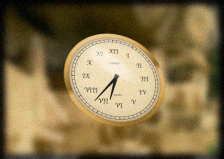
{"hour": 6, "minute": 37}
